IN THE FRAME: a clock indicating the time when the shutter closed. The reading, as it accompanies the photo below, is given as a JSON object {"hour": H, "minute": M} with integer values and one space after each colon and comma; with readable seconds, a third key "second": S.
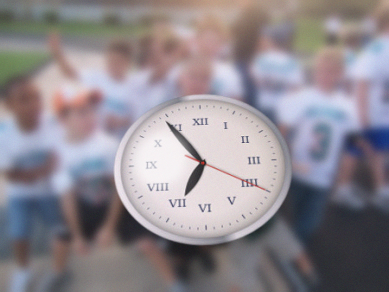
{"hour": 6, "minute": 54, "second": 20}
